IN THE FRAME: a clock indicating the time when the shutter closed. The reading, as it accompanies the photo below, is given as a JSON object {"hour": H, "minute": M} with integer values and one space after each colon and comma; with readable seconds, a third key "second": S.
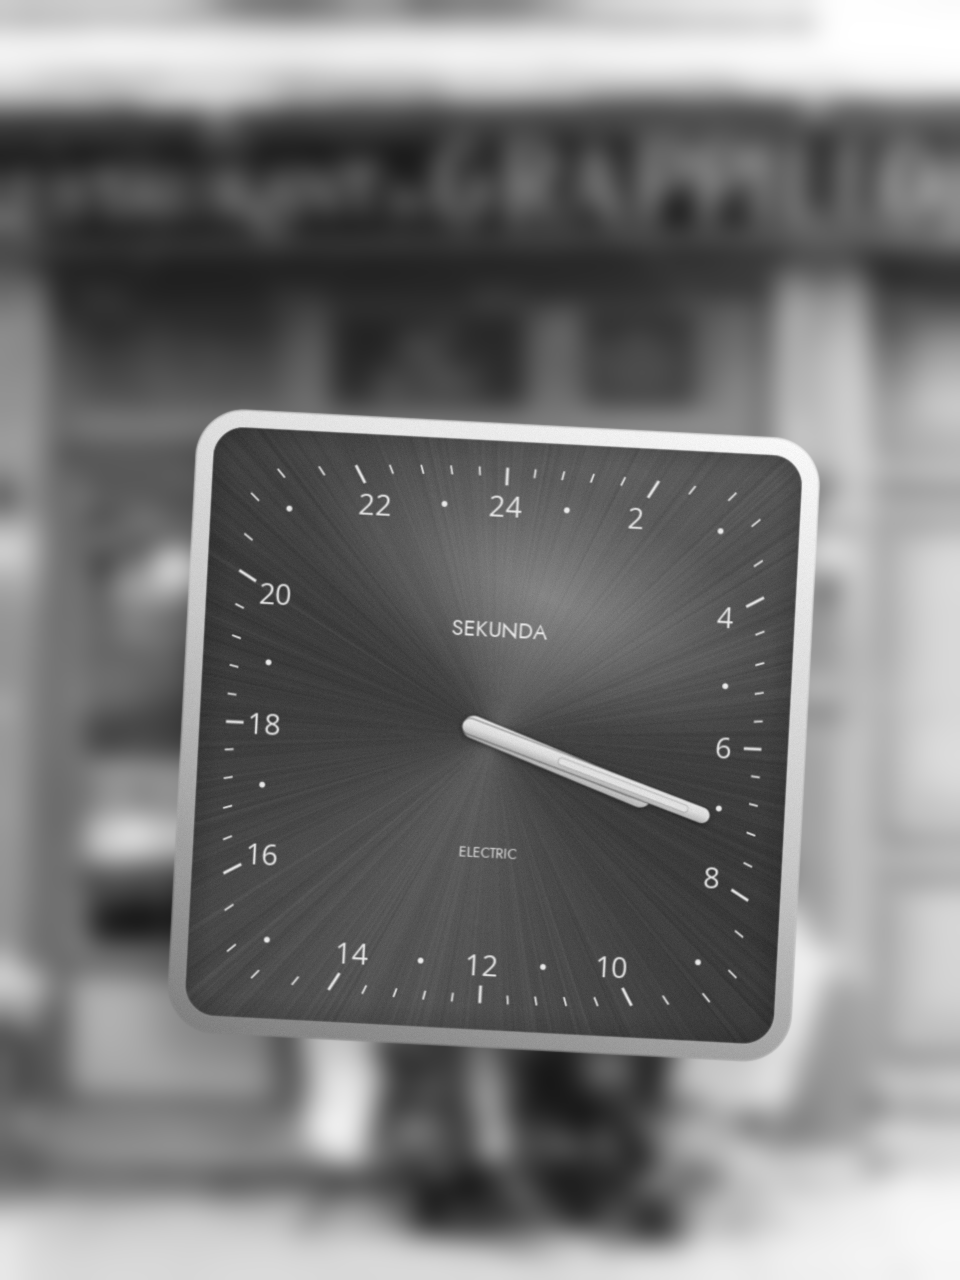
{"hour": 7, "minute": 18}
